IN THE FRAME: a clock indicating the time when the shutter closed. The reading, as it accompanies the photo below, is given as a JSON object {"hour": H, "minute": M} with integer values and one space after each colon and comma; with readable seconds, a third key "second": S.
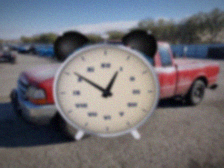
{"hour": 12, "minute": 51}
